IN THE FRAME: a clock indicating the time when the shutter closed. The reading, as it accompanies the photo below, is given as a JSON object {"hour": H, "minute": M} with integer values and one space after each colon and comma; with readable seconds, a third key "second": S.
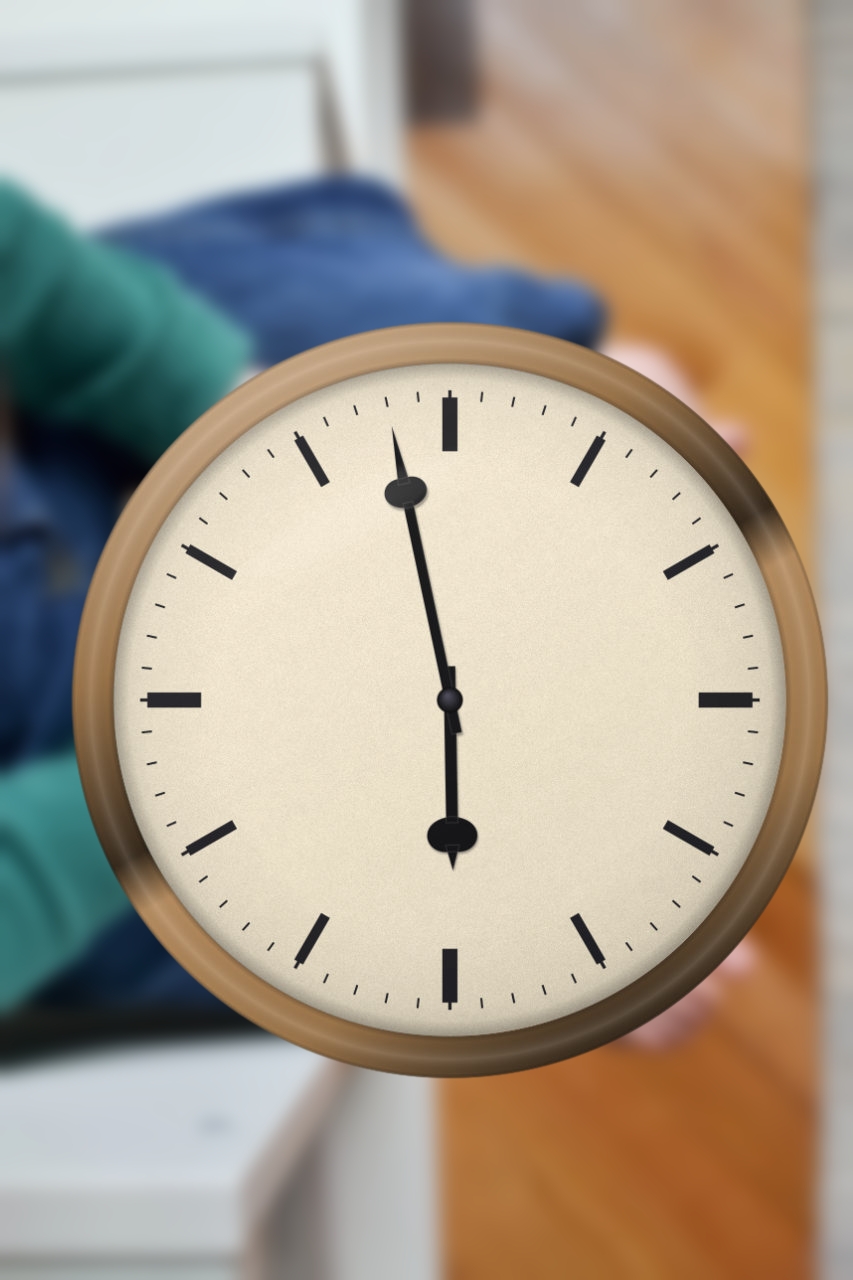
{"hour": 5, "minute": 58}
